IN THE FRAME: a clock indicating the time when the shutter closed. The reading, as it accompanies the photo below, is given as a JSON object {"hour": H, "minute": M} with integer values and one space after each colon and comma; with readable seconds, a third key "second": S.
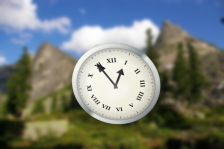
{"hour": 12, "minute": 55}
